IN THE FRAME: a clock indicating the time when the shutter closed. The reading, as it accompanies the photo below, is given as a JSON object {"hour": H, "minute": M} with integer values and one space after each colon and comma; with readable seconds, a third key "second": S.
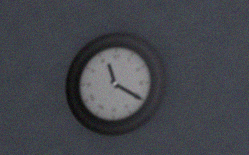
{"hour": 11, "minute": 20}
